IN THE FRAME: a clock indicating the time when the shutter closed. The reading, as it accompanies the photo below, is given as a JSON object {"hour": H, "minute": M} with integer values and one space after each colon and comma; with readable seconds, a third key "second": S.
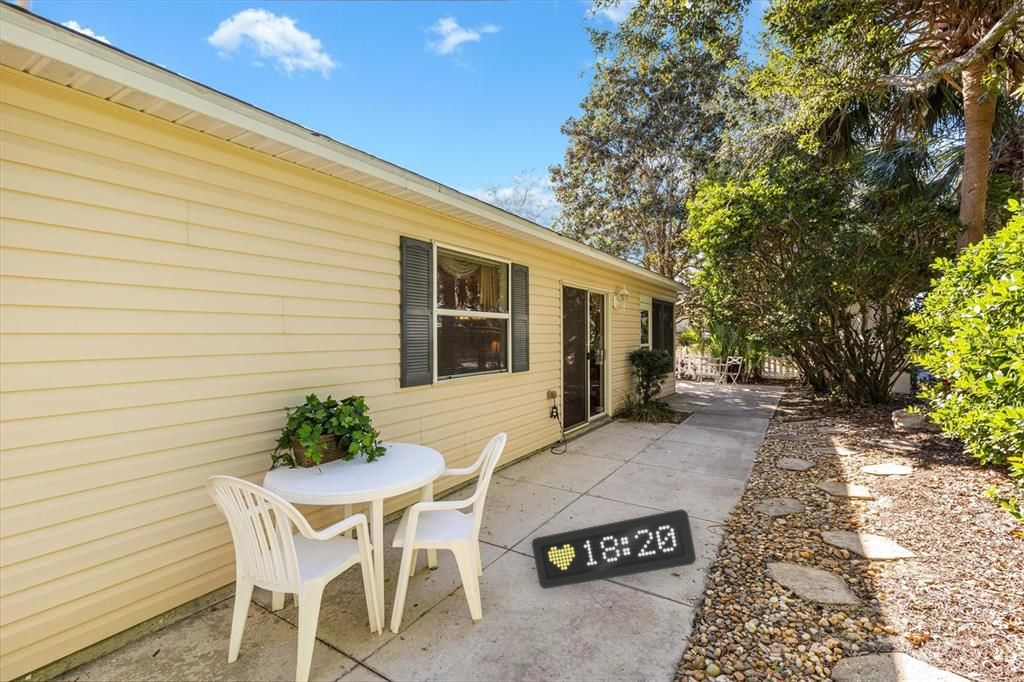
{"hour": 18, "minute": 20}
